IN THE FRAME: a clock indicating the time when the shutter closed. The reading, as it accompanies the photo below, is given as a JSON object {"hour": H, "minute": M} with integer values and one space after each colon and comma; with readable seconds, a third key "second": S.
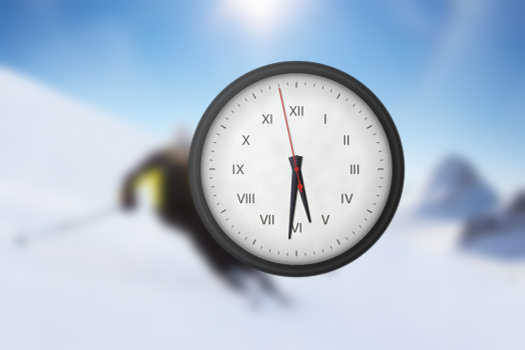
{"hour": 5, "minute": 30, "second": 58}
